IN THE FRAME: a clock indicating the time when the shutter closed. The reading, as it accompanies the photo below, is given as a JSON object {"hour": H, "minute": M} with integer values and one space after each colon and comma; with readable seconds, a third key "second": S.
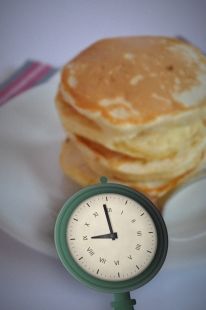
{"hour": 8, "minute": 59}
